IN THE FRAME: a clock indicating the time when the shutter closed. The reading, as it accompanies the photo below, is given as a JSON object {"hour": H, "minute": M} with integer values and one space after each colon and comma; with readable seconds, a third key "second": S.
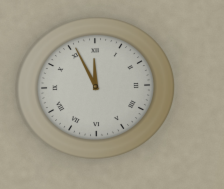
{"hour": 11, "minute": 56}
